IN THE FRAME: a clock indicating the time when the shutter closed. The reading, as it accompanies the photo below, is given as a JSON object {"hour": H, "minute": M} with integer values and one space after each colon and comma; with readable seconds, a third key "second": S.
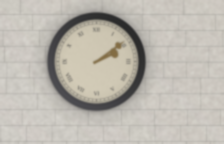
{"hour": 2, "minute": 9}
